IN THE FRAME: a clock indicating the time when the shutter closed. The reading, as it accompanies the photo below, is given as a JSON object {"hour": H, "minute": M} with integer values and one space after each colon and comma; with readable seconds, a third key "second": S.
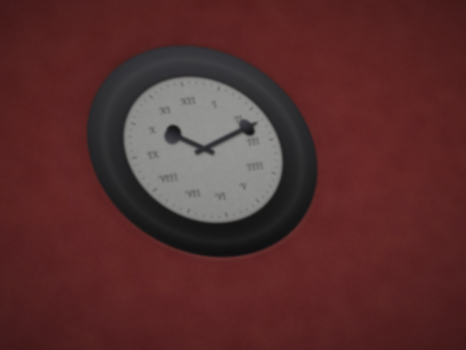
{"hour": 10, "minute": 12}
